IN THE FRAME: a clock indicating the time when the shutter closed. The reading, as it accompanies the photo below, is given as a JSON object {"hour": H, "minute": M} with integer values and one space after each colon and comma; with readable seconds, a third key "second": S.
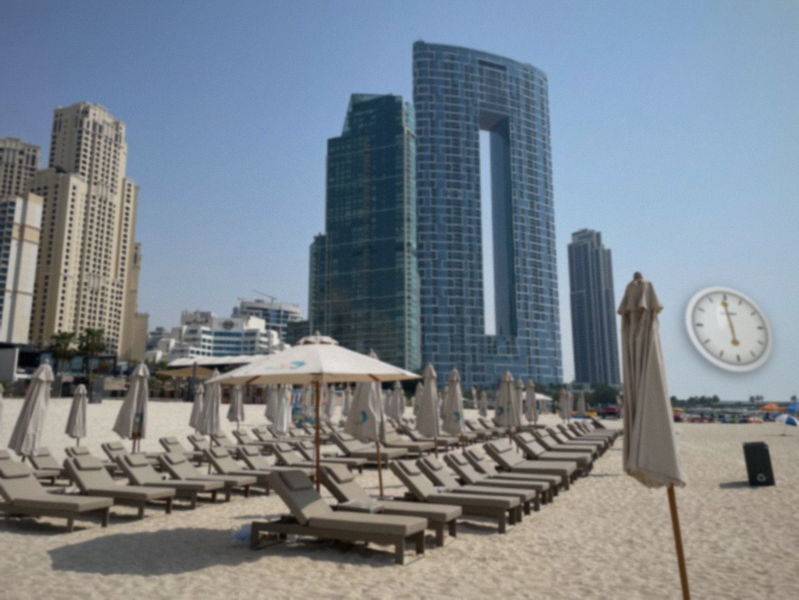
{"hour": 5, "minute": 59}
